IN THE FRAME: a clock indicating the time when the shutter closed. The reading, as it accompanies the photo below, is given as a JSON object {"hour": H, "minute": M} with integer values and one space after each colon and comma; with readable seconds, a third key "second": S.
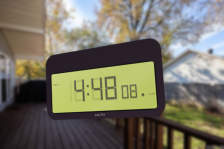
{"hour": 4, "minute": 48, "second": 8}
